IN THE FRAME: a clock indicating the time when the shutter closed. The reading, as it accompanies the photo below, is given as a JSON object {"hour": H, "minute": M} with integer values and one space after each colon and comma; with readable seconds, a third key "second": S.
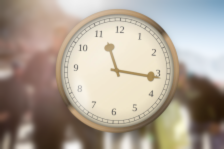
{"hour": 11, "minute": 16}
